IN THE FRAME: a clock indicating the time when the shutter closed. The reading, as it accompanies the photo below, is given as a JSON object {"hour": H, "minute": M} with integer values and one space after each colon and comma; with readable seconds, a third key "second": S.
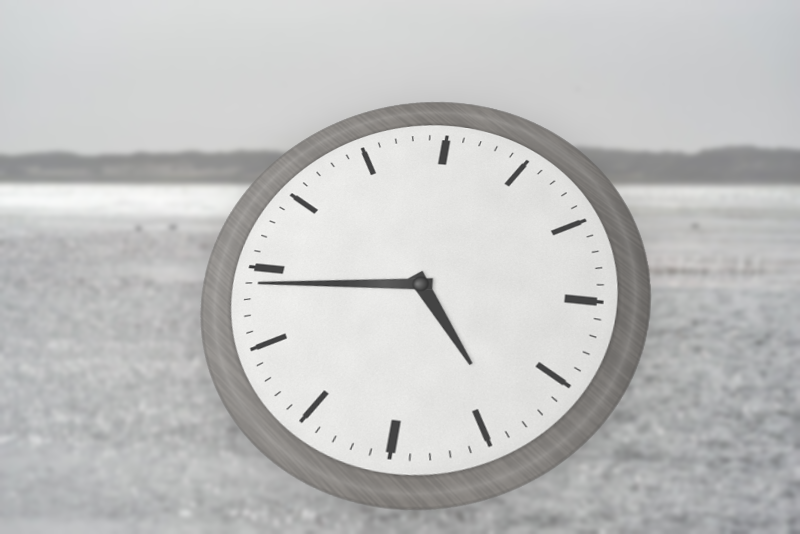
{"hour": 4, "minute": 44}
